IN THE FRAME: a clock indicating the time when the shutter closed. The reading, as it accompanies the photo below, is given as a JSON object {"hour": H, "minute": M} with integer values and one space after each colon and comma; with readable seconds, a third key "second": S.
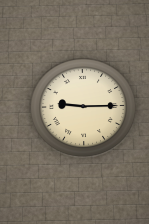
{"hour": 9, "minute": 15}
